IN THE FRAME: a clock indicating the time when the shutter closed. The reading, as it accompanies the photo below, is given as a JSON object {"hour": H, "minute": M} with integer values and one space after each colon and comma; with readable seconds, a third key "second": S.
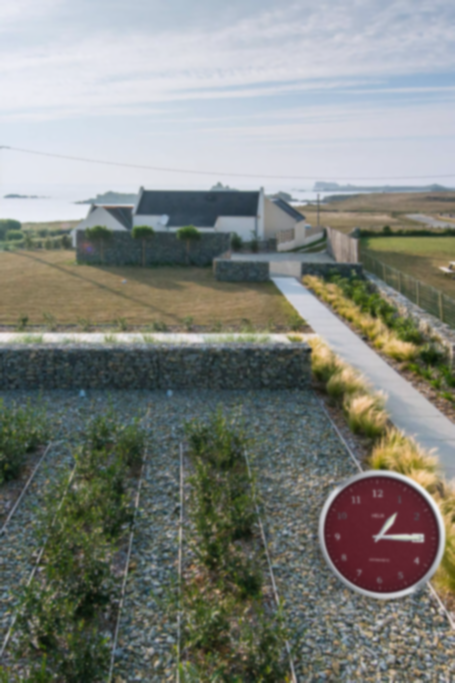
{"hour": 1, "minute": 15}
